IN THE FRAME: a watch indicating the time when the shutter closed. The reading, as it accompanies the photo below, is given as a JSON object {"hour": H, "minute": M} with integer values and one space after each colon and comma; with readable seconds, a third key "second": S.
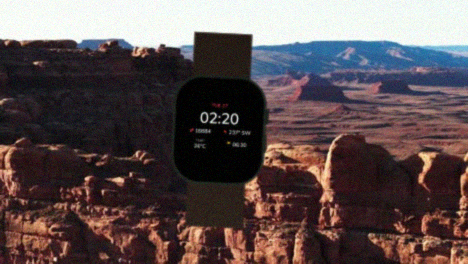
{"hour": 2, "minute": 20}
